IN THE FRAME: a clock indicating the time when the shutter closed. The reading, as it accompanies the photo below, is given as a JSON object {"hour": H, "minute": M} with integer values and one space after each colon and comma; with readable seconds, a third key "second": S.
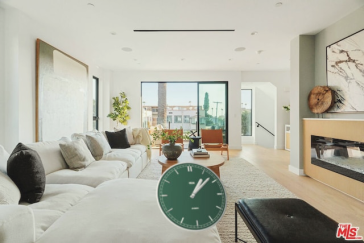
{"hour": 1, "minute": 8}
